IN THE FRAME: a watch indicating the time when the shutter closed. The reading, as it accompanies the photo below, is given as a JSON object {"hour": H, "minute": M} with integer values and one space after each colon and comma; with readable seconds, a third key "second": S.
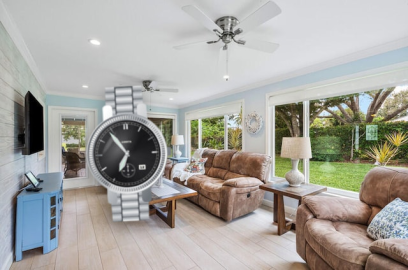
{"hour": 6, "minute": 54}
